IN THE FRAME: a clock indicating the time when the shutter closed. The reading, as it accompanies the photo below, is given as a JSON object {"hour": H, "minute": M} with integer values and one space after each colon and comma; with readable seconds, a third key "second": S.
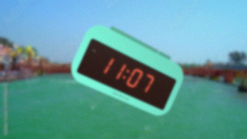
{"hour": 11, "minute": 7}
